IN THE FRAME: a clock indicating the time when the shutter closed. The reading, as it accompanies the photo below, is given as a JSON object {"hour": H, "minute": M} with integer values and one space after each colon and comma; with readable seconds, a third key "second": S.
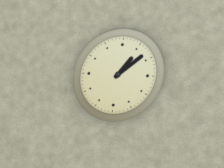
{"hour": 1, "minute": 8}
